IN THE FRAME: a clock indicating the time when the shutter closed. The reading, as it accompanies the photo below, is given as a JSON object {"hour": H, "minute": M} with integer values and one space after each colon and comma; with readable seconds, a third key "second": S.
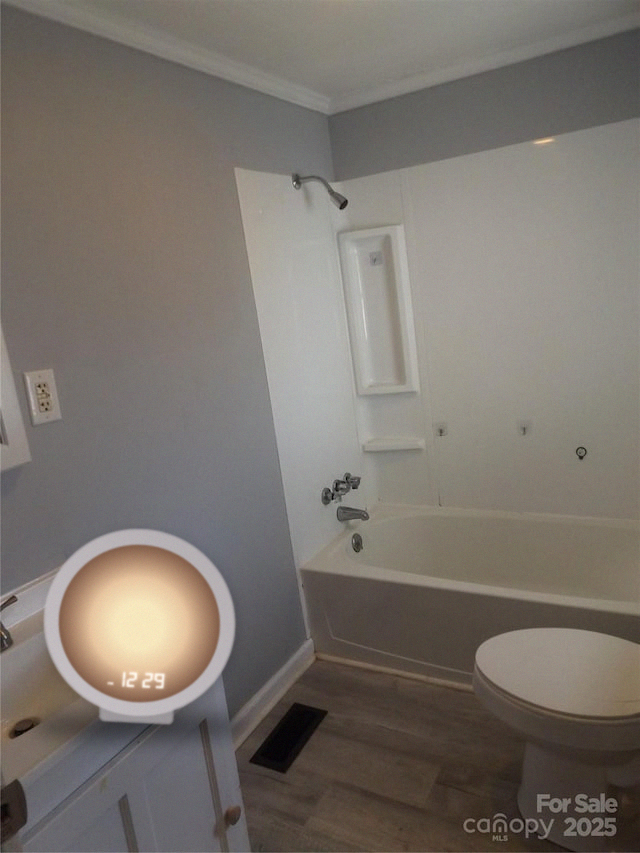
{"hour": 12, "minute": 29}
